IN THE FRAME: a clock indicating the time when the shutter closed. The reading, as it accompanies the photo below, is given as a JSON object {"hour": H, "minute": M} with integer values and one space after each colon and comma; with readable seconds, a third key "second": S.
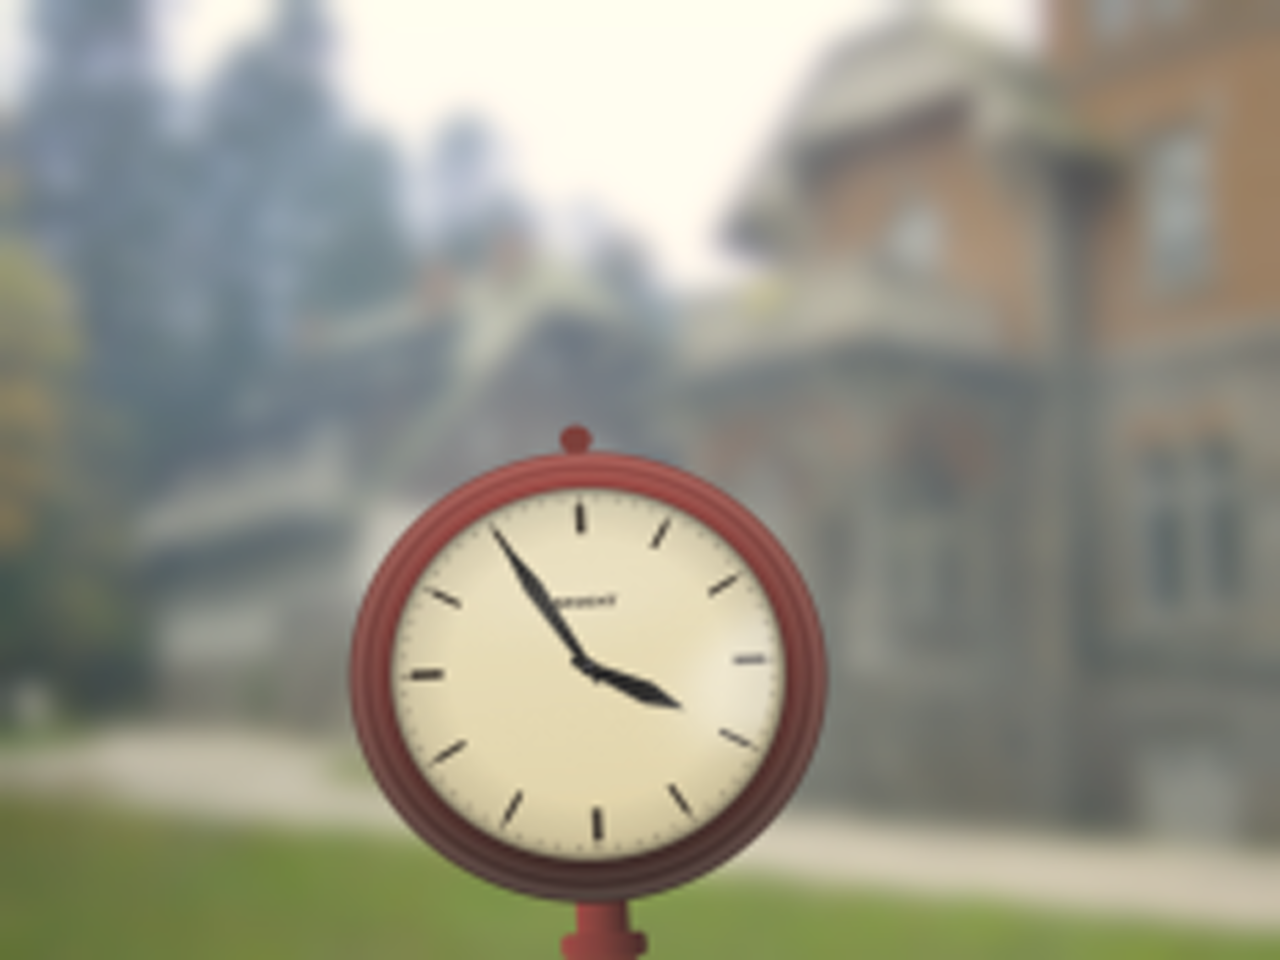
{"hour": 3, "minute": 55}
